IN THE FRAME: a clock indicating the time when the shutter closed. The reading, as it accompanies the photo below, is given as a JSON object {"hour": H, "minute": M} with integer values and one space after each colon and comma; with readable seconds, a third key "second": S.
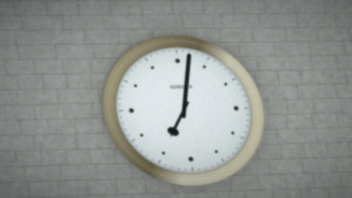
{"hour": 7, "minute": 2}
